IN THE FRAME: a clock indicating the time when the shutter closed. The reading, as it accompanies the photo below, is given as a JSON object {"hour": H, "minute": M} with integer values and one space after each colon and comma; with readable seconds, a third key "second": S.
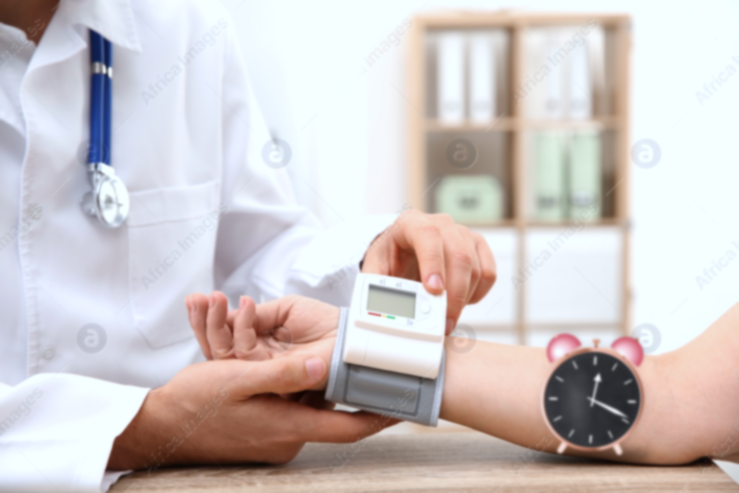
{"hour": 12, "minute": 19}
